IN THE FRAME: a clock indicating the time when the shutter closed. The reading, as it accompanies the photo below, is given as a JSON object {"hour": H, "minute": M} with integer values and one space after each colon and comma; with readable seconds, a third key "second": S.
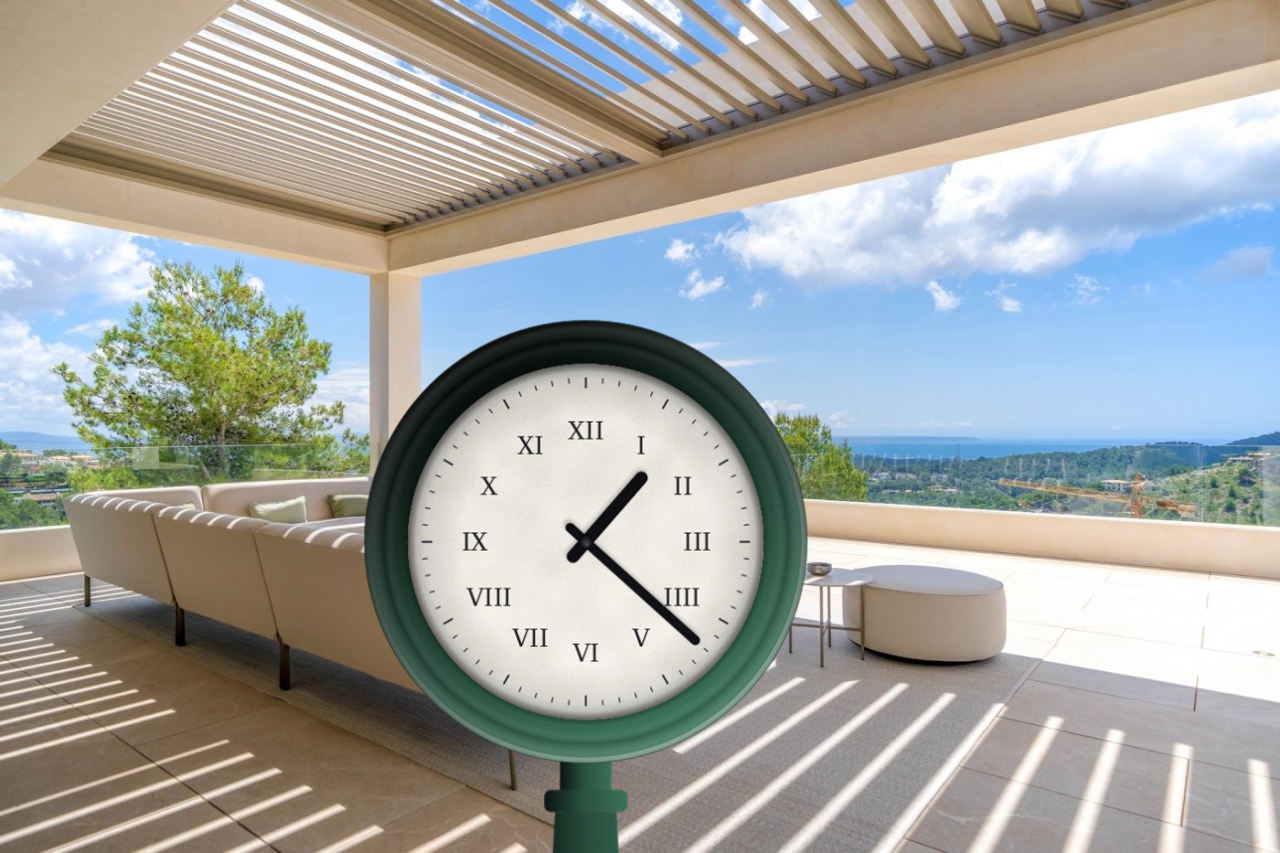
{"hour": 1, "minute": 22}
